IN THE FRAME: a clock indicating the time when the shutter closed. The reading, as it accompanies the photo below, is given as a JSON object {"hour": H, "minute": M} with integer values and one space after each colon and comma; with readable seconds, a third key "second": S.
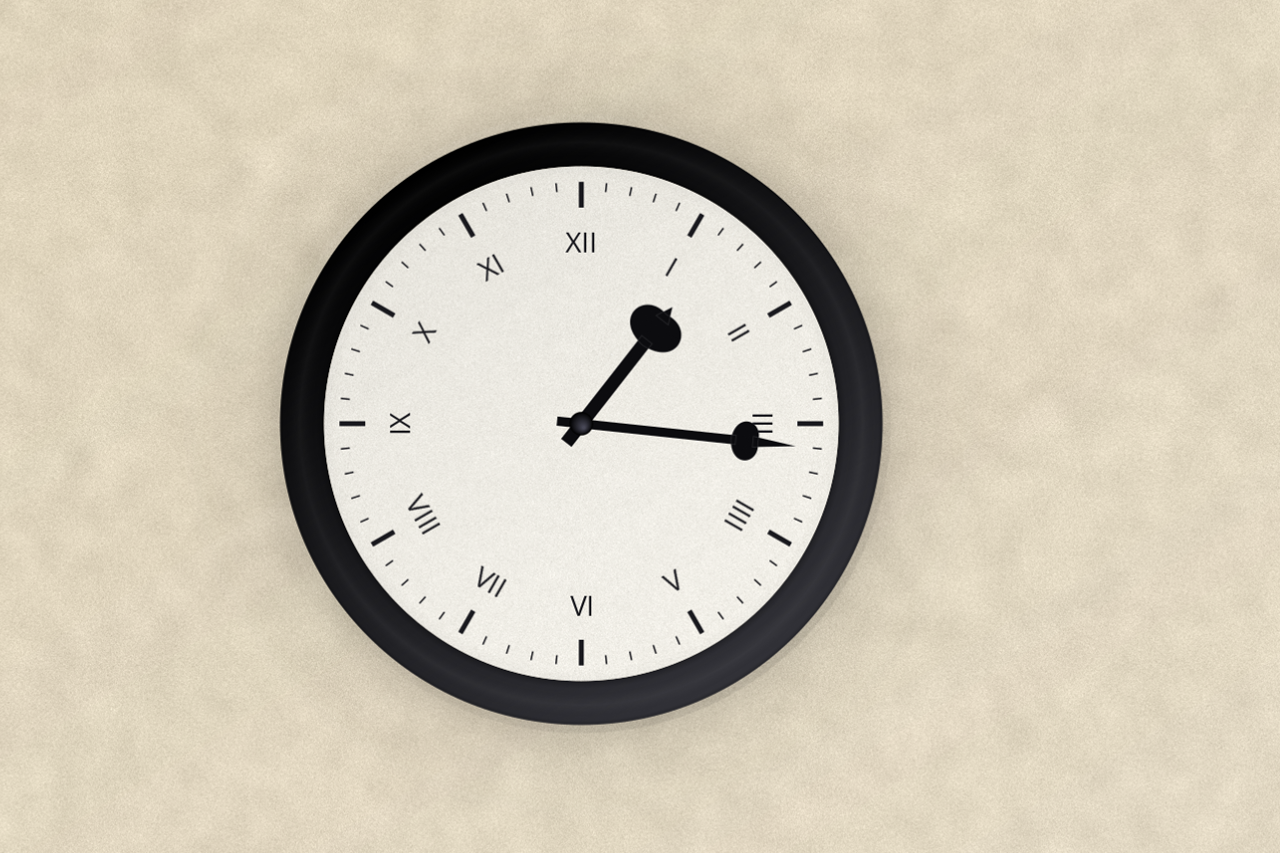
{"hour": 1, "minute": 16}
